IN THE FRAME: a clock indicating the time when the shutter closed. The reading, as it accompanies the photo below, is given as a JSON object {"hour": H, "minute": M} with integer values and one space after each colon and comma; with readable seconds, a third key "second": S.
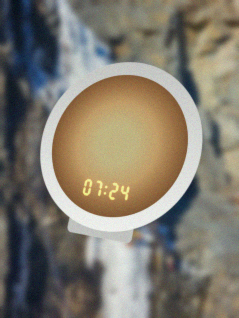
{"hour": 7, "minute": 24}
